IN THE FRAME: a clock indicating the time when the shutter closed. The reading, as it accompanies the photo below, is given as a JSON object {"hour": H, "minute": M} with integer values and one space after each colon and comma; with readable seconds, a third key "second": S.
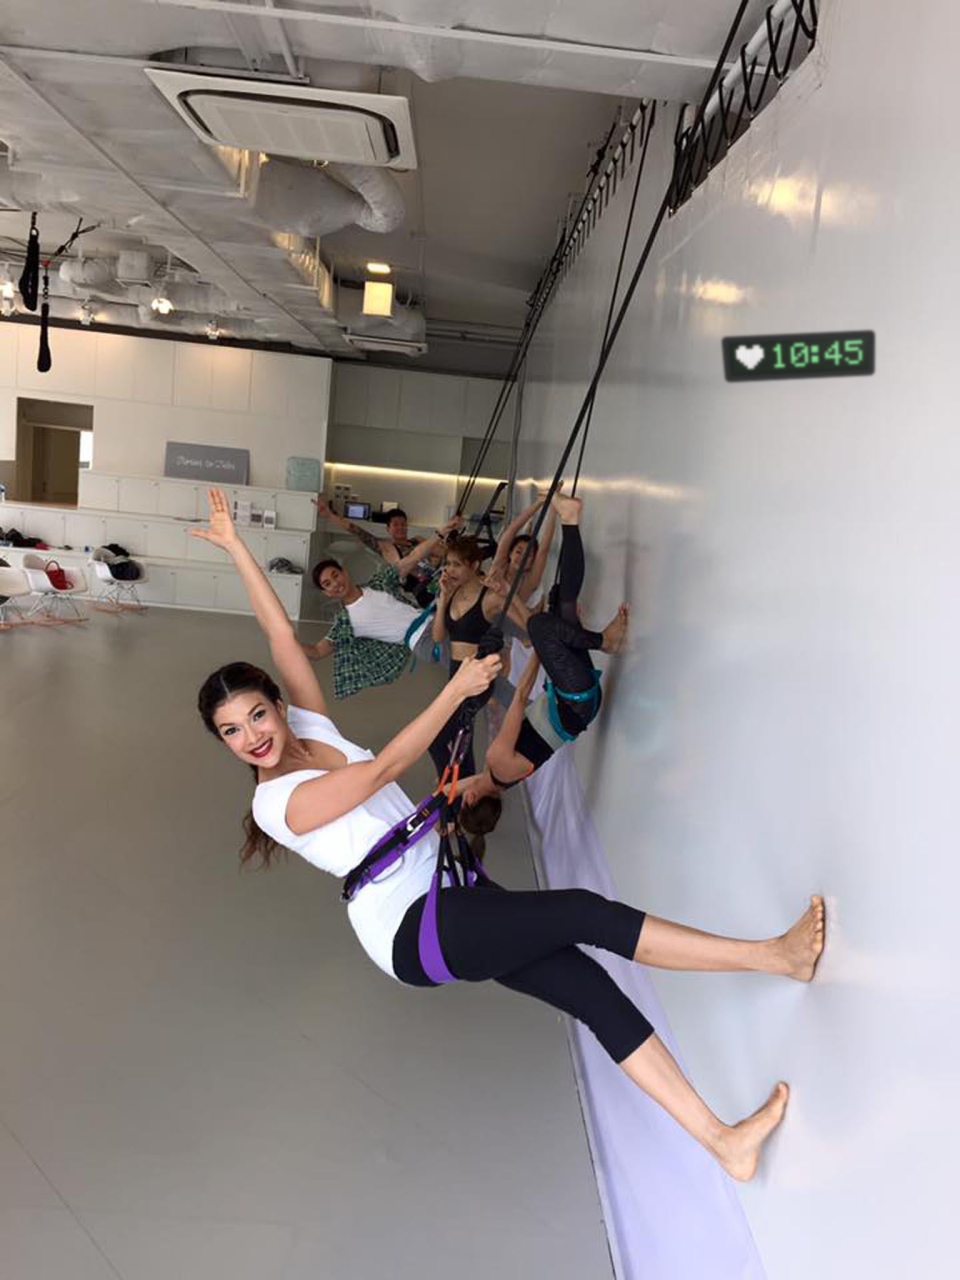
{"hour": 10, "minute": 45}
